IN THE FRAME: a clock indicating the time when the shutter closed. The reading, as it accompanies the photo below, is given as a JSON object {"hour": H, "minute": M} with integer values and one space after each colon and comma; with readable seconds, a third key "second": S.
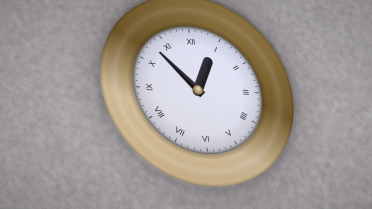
{"hour": 12, "minute": 53}
